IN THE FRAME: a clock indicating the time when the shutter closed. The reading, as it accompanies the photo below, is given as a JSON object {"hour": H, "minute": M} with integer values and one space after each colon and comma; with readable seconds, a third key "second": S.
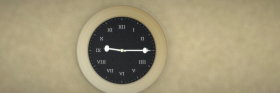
{"hour": 9, "minute": 15}
